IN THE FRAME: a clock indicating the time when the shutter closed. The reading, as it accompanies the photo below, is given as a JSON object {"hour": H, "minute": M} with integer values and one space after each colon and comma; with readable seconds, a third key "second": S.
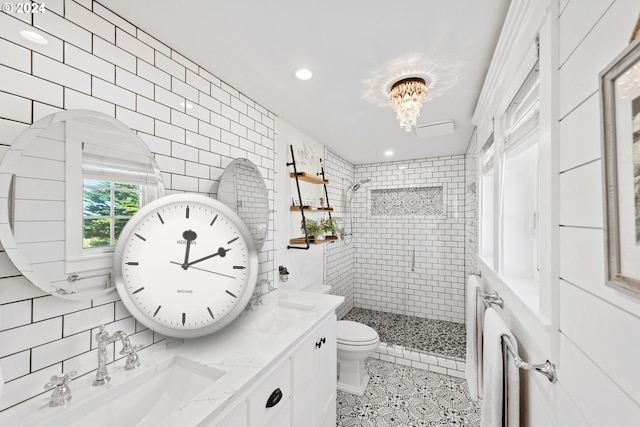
{"hour": 12, "minute": 11, "second": 17}
